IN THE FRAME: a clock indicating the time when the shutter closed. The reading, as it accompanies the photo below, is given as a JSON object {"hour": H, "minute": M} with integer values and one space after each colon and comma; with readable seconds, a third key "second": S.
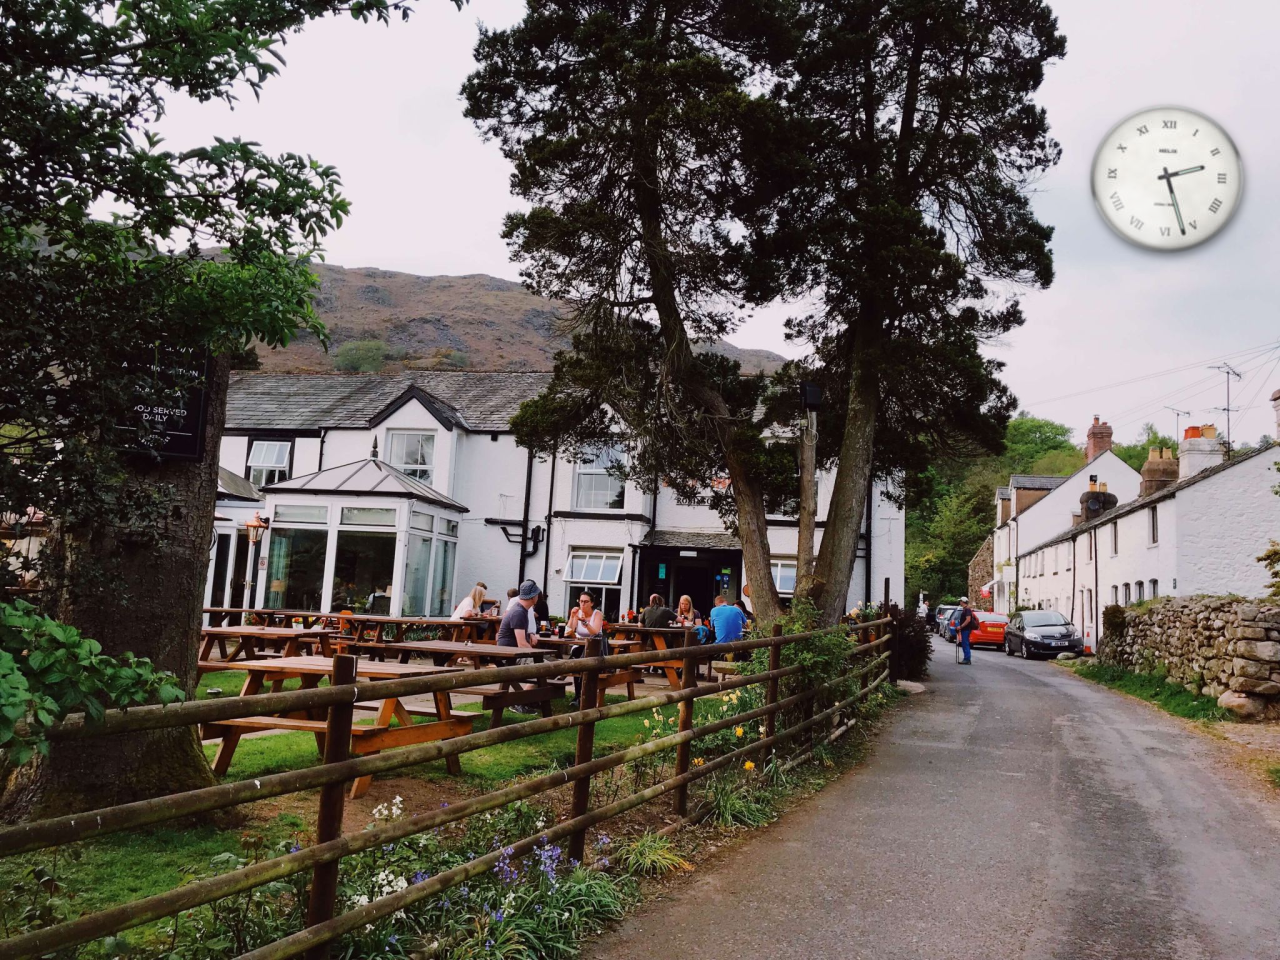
{"hour": 2, "minute": 27}
